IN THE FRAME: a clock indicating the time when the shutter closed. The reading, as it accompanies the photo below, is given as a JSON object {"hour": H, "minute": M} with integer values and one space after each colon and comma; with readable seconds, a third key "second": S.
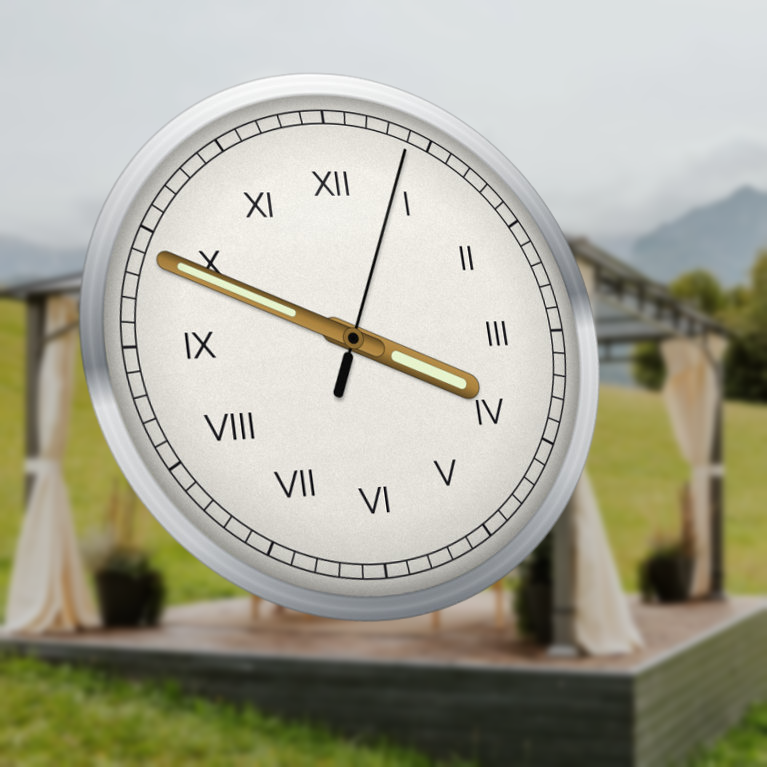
{"hour": 3, "minute": 49, "second": 4}
